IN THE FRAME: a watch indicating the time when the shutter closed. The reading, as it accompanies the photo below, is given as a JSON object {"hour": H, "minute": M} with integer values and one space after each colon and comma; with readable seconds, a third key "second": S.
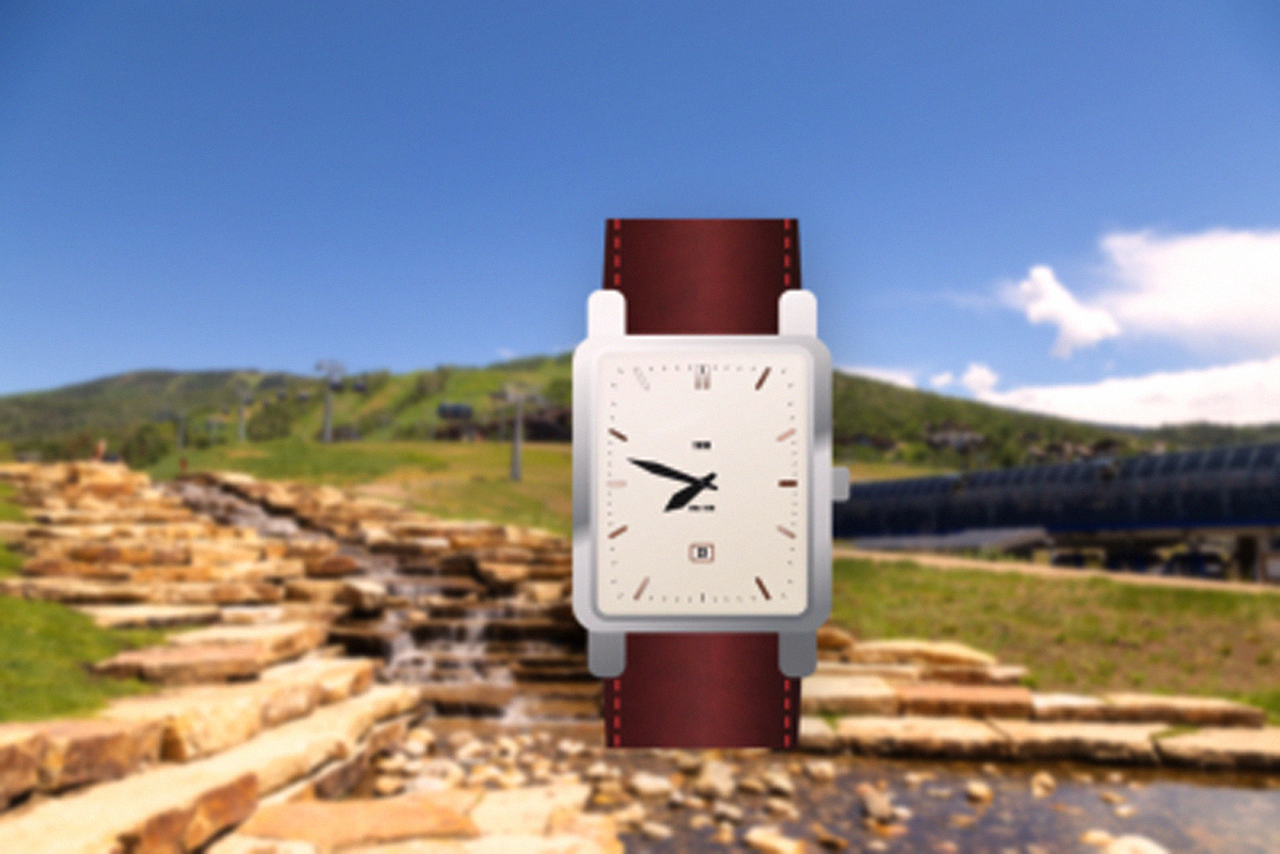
{"hour": 7, "minute": 48}
